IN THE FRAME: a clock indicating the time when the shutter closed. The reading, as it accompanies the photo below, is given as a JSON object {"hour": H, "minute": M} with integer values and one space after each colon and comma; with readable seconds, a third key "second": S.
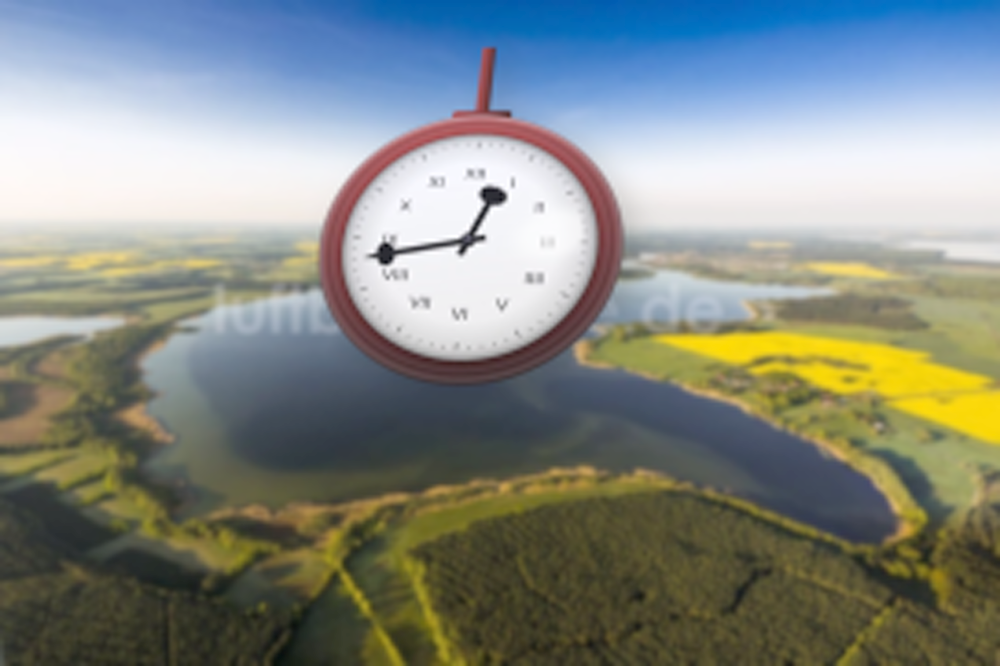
{"hour": 12, "minute": 43}
